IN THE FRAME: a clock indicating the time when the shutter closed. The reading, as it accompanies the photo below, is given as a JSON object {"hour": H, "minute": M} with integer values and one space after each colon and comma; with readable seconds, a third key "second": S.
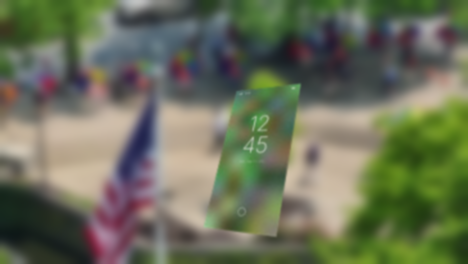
{"hour": 12, "minute": 45}
